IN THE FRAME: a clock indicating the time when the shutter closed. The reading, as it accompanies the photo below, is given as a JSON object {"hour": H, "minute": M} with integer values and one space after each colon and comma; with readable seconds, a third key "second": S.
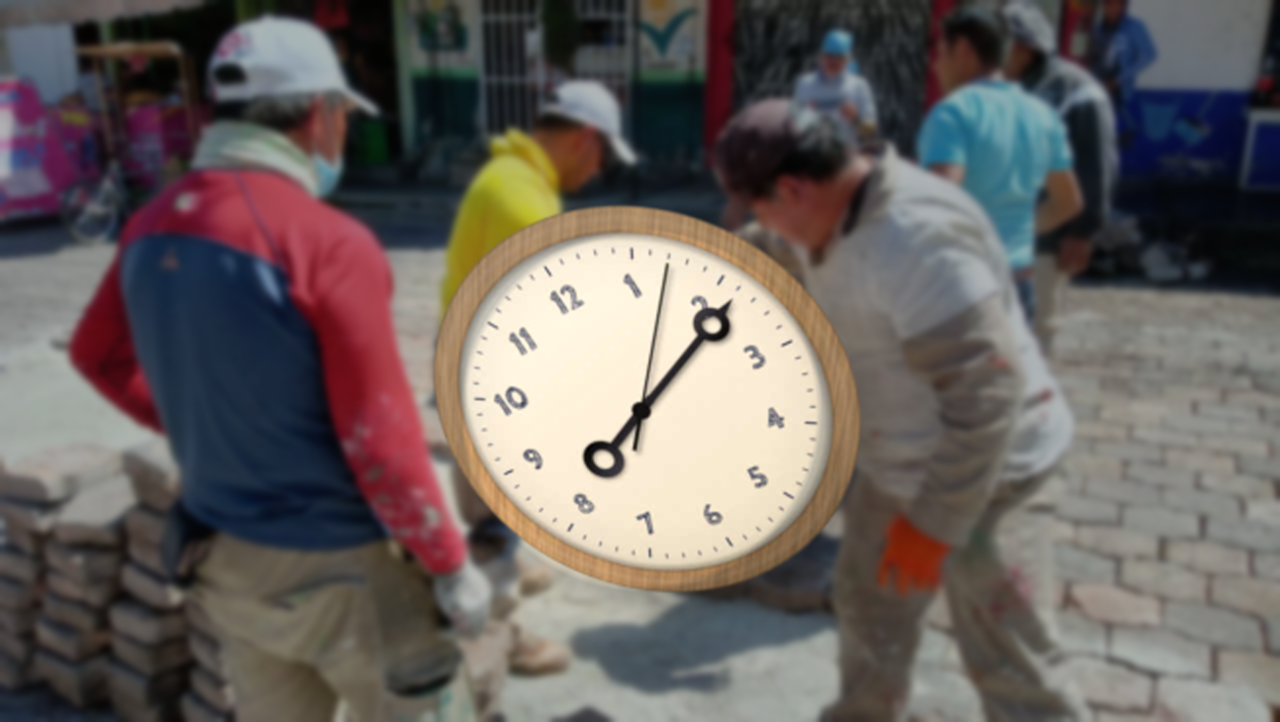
{"hour": 8, "minute": 11, "second": 7}
